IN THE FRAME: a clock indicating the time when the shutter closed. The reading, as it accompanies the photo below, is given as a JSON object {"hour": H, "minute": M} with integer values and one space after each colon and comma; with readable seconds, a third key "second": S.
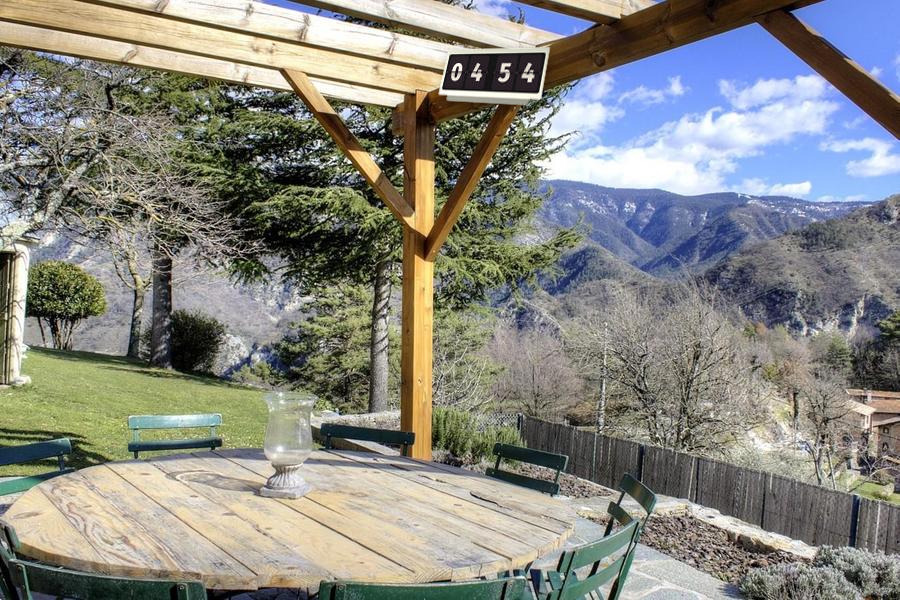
{"hour": 4, "minute": 54}
